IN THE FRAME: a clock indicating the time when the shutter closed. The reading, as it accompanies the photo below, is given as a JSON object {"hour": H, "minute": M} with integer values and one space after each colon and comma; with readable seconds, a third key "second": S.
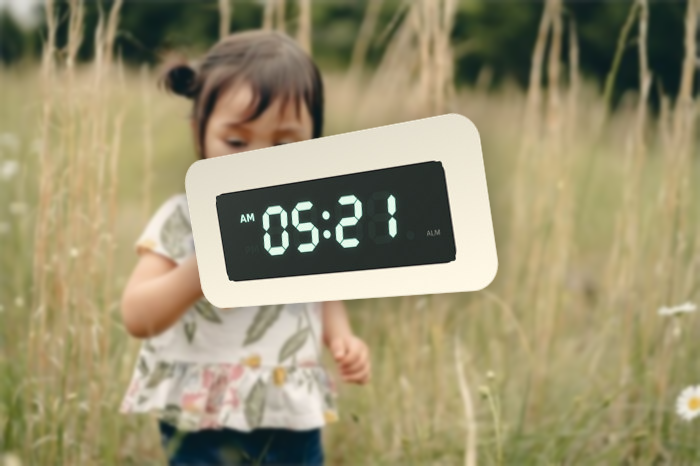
{"hour": 5, "minute": 21}
